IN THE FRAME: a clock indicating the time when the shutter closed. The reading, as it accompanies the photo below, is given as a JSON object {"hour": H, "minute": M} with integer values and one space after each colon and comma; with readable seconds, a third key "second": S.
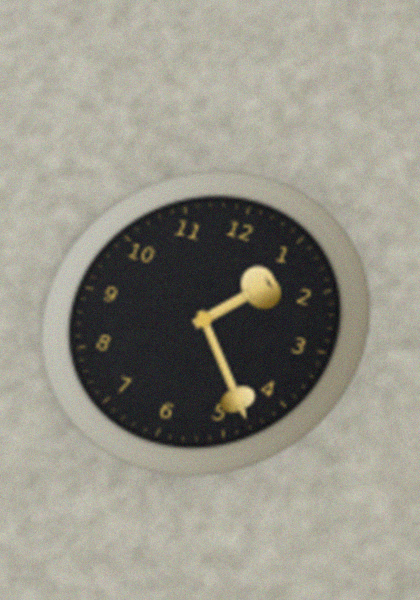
{"hour": 1, "minute": 23}
